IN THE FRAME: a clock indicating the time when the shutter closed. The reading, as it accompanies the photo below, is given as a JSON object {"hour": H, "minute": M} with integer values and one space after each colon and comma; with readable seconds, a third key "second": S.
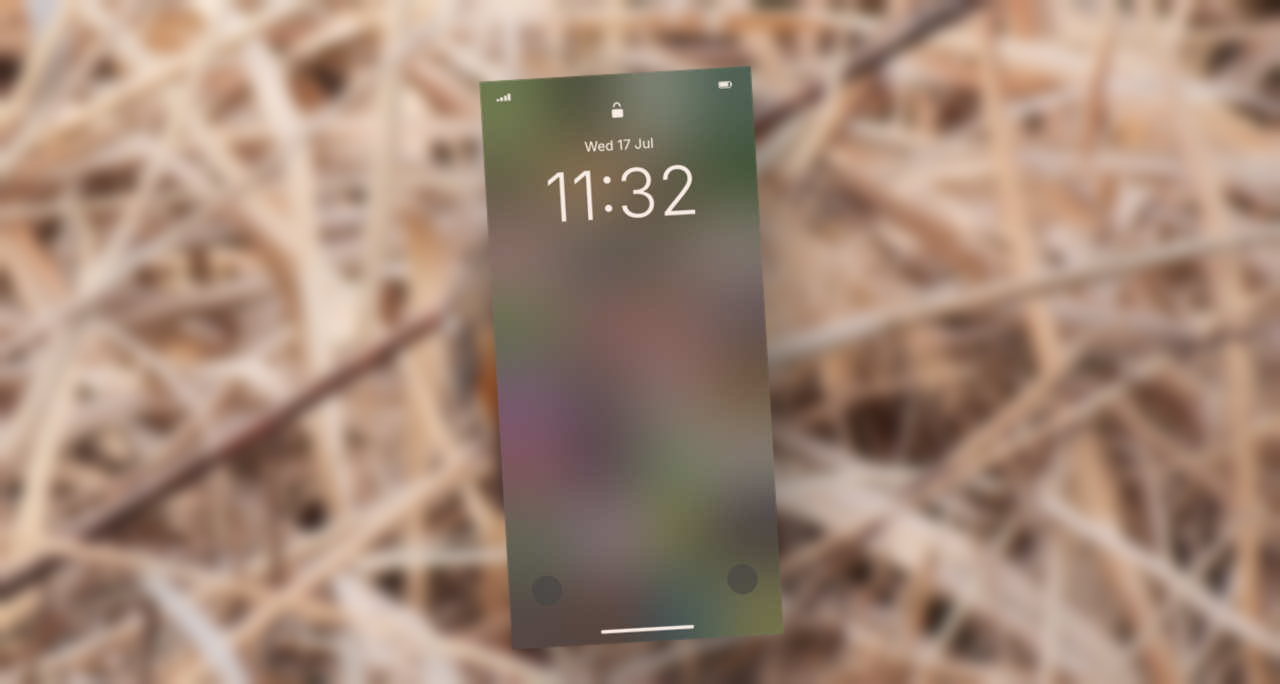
{"hour": 11, "minute": 32}
